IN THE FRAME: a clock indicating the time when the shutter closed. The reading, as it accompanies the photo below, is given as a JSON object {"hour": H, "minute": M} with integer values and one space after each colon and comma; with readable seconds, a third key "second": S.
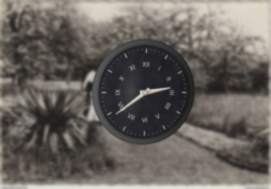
{"hour": 2, "minute": 39}
